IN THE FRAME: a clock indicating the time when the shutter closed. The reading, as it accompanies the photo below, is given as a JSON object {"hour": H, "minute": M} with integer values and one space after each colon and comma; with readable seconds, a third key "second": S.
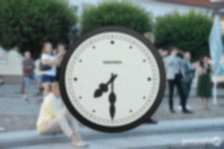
{"hour": 7, "minute": 30}
